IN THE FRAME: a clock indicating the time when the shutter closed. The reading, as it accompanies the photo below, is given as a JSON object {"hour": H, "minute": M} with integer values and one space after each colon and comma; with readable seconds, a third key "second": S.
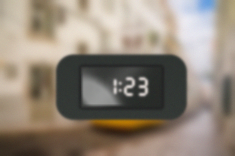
{"hour": 1, "minute": 23}
